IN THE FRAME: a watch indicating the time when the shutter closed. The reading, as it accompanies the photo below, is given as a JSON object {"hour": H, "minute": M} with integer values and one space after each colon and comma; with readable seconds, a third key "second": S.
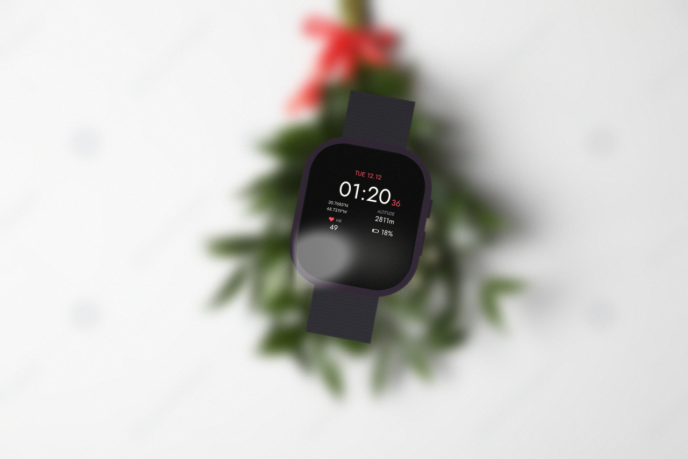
{"hour": 1, "minute": 20, "second": 36}
